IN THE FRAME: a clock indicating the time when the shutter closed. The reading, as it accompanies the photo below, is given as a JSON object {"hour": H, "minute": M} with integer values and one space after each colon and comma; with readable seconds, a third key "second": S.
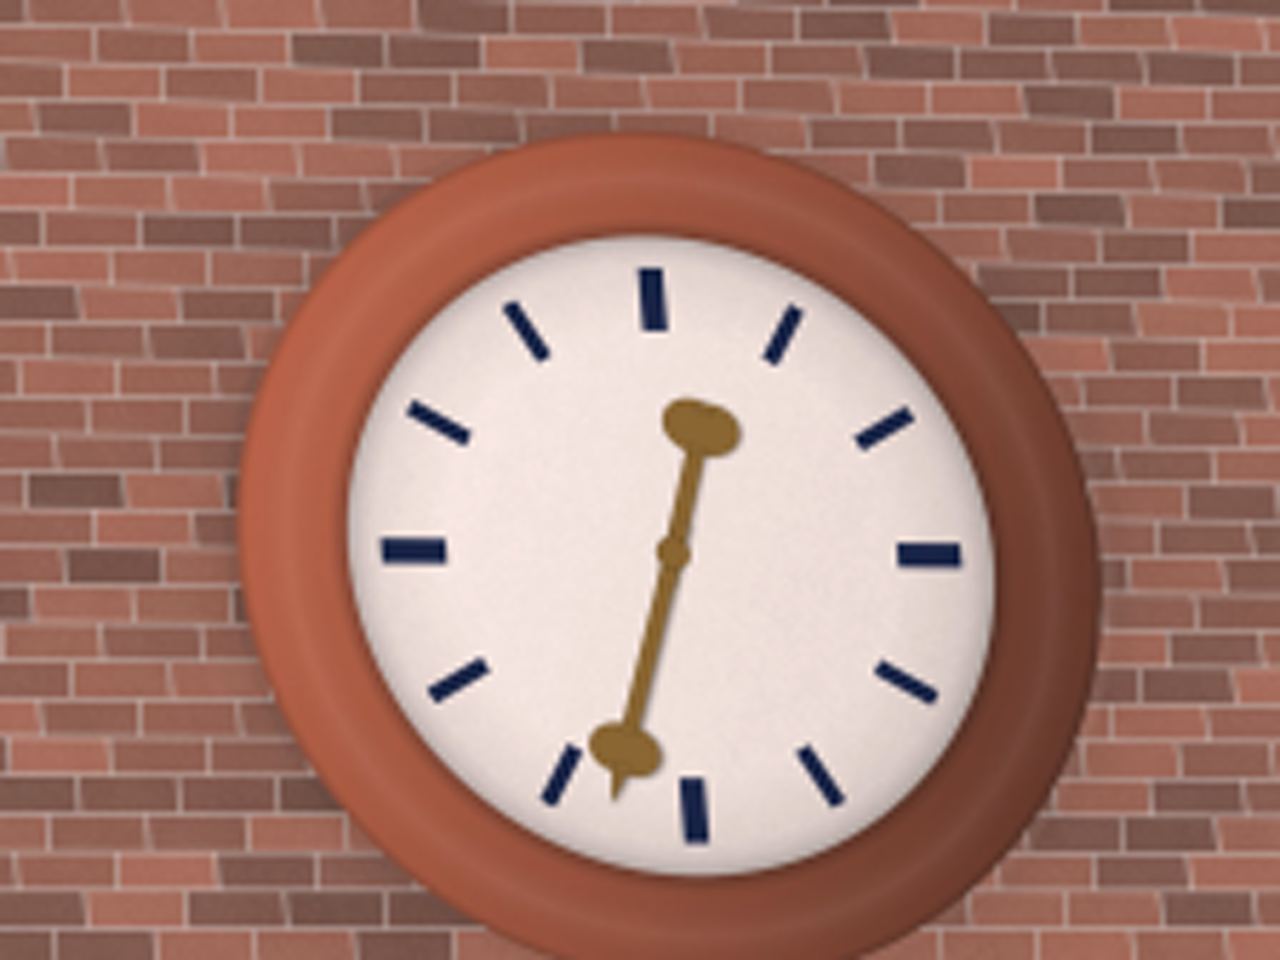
{"hour": 12, "minute": 33}
